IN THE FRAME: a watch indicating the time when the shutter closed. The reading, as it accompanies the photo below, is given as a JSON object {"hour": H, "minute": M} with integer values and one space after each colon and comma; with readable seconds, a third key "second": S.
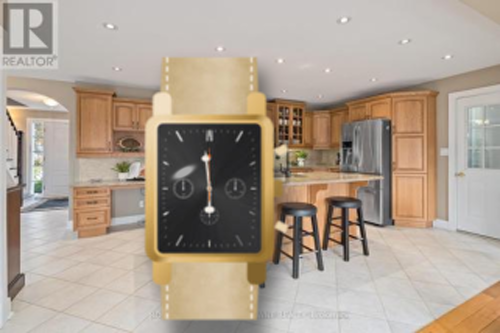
{"hour": 5, "minute": 59}
